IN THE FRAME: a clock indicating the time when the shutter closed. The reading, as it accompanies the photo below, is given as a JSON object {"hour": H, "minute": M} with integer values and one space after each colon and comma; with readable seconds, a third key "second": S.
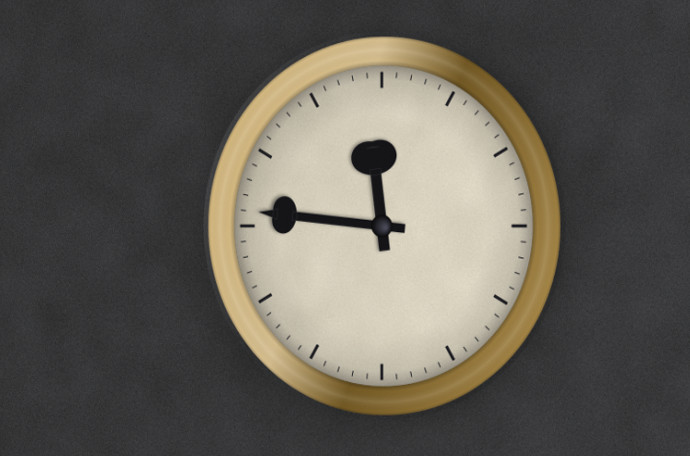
{"hour": 11, "minute": 46}
